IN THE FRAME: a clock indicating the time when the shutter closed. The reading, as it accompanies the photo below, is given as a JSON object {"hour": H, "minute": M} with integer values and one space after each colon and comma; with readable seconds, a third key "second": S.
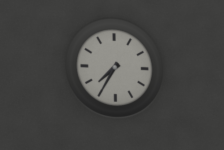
{"hour": 7, "minute": 35}
